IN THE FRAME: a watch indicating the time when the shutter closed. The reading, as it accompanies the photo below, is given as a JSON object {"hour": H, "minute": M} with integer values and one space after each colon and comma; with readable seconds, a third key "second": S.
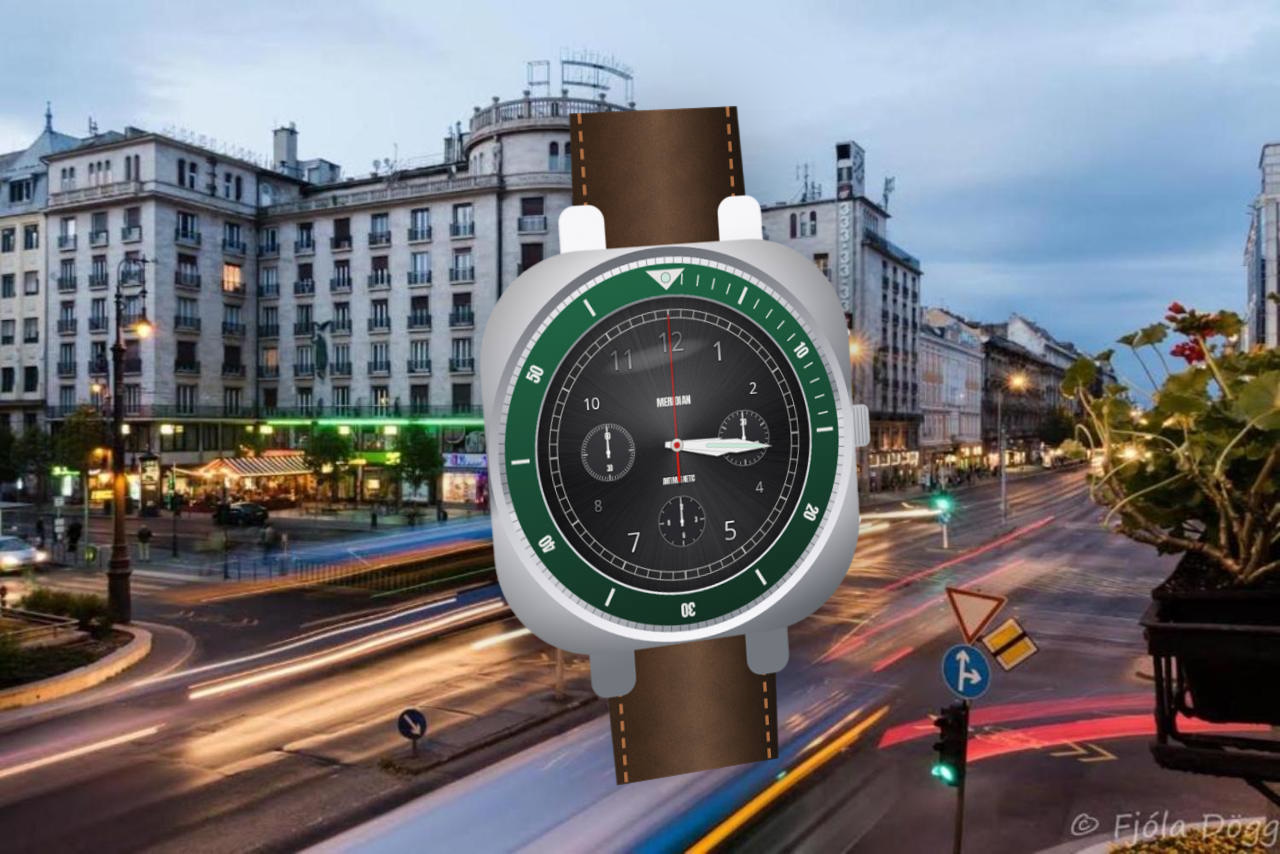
{"hour": 3, "minute": 16}
